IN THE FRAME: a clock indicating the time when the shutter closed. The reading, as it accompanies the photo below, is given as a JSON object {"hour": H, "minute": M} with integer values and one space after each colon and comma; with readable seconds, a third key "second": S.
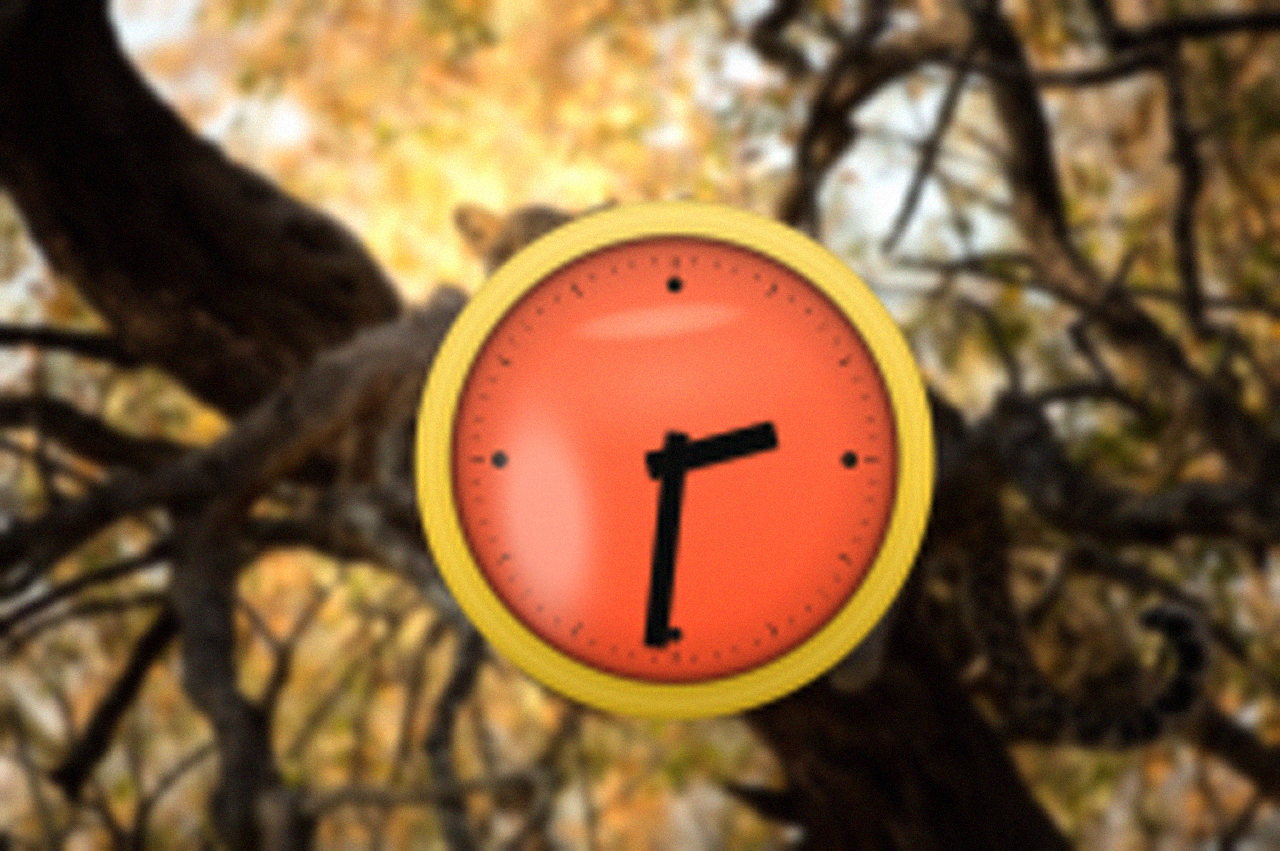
{"hour": 2, "minute": 31}
